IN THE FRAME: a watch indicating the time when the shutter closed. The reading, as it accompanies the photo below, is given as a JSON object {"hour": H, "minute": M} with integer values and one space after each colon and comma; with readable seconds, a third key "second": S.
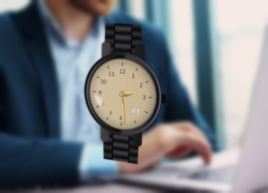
{"hour": 2, "minute": 29}
